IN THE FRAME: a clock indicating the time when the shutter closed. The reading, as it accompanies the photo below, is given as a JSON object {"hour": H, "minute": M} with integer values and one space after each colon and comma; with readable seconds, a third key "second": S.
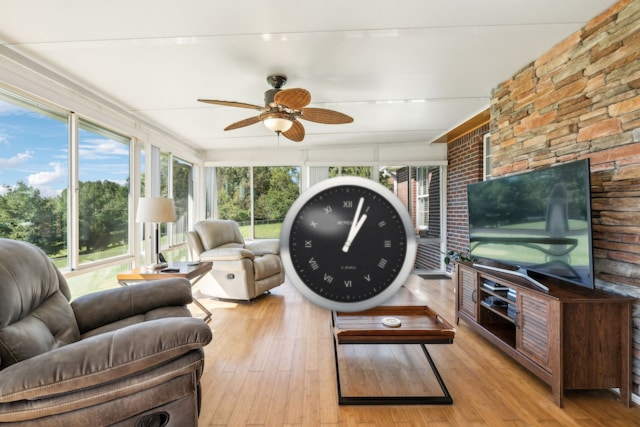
{"hour": 1, "minute": 3}
